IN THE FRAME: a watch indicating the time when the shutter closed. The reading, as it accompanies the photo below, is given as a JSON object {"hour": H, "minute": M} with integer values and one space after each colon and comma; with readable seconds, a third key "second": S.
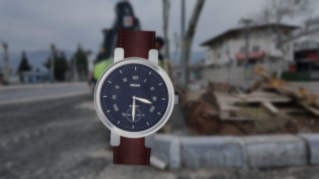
{"hour": 3, "minute": 30}
